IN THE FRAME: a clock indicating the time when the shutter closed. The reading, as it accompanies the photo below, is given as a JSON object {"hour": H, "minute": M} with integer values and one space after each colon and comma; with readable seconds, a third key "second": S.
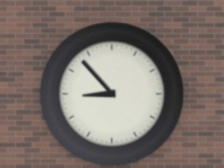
{"hour": 8, "minute": 53}
